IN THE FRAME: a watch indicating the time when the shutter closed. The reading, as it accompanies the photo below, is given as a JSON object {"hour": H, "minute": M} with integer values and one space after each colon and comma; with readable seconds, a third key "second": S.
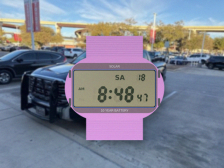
{"hour": 8, "minute": 48, "second": 47}
